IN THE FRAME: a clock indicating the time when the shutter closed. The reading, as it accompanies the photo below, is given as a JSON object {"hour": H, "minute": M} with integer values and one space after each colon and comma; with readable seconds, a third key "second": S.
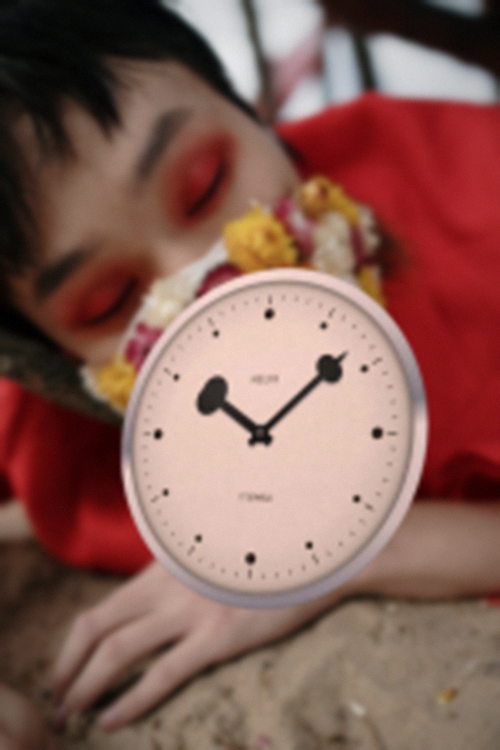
{"hour": 10, "minute": 8}
